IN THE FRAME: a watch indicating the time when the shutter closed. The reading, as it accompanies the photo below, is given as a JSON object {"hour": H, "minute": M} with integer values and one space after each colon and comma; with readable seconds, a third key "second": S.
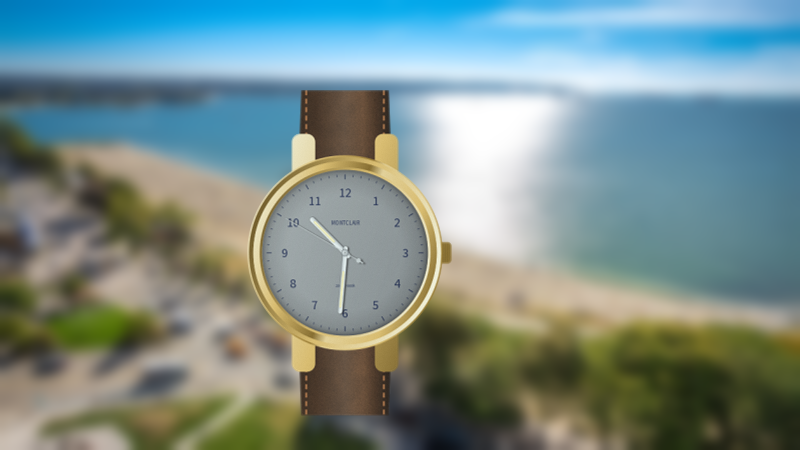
{"hour": 10, "minute": 30, "second": 50}
